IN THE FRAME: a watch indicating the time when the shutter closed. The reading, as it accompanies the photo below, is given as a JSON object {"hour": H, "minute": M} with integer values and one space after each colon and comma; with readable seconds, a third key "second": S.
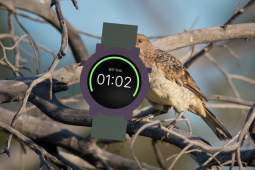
{"hour": 1, "minute": 2}
